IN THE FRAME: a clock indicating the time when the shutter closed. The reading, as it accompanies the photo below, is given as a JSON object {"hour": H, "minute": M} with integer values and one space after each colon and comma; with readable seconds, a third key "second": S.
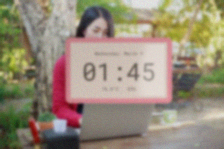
{"hour": 1, "minute": 45}
